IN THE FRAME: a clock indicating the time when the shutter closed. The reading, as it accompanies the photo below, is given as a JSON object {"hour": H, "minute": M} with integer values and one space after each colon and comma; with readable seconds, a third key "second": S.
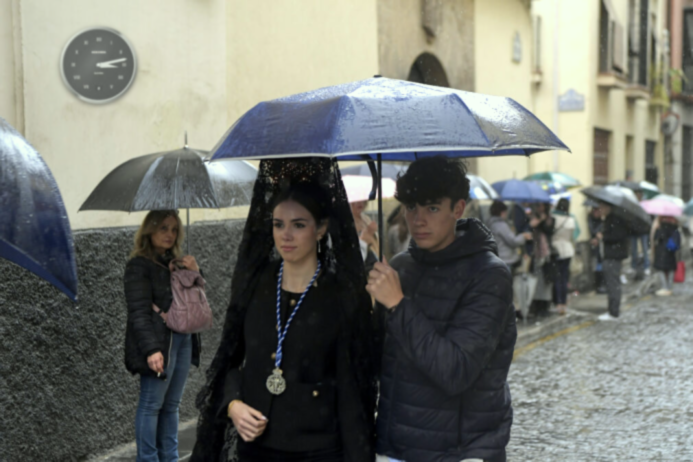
{"hour": 3, "minute": 13}
